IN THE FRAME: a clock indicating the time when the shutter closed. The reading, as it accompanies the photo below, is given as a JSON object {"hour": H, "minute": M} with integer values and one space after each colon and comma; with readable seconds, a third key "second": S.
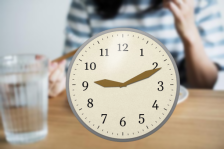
{"hour": 9, "minute": 11}
